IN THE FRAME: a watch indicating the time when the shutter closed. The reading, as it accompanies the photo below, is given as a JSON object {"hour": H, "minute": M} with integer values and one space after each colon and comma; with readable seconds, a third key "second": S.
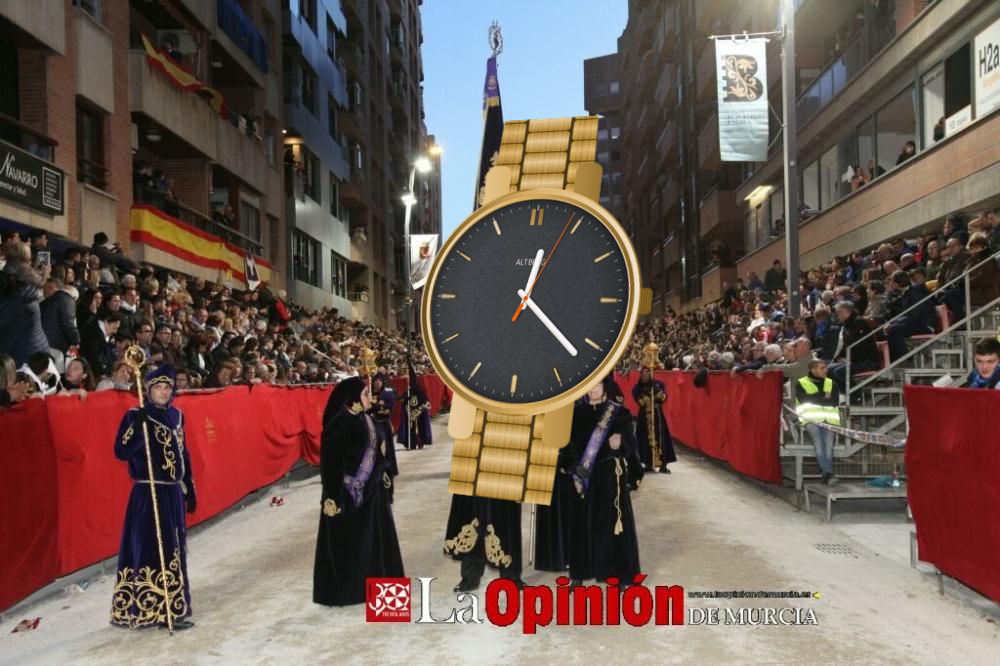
{"hour": 12, "minute": 22, "second": 4}
